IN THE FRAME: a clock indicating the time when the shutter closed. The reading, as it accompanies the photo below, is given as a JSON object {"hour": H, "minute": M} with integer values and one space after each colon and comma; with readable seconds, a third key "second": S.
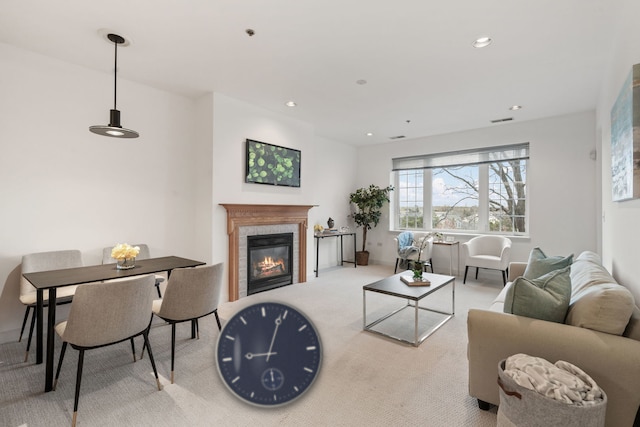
{"hour": 9, "minute": 4}
